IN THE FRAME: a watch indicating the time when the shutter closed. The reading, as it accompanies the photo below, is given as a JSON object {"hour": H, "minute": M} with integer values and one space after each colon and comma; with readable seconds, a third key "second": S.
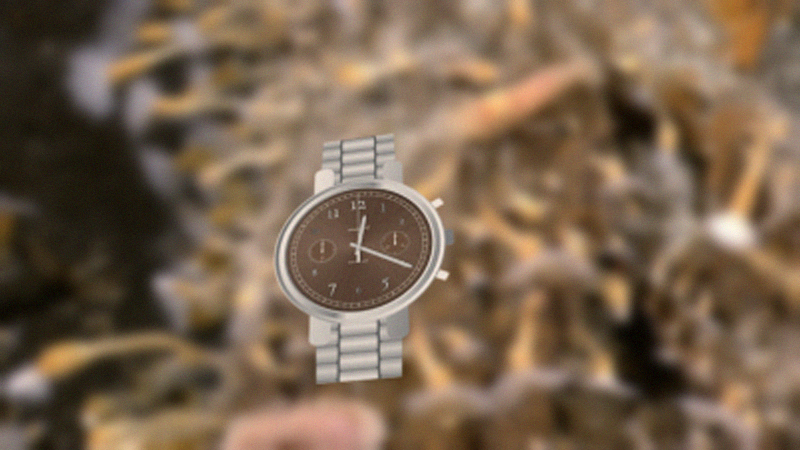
{"hour": 12, "minute": 20}
